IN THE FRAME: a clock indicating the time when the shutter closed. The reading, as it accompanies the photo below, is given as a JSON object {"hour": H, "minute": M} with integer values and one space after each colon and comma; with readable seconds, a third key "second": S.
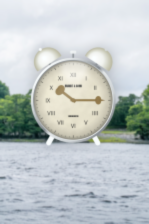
{"hour": 10, "minute": 15}
